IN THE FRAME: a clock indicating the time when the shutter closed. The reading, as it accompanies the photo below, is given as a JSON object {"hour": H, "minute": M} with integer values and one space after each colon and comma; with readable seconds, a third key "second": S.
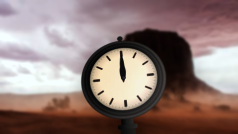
{"hour": 12, "minute": 0}
